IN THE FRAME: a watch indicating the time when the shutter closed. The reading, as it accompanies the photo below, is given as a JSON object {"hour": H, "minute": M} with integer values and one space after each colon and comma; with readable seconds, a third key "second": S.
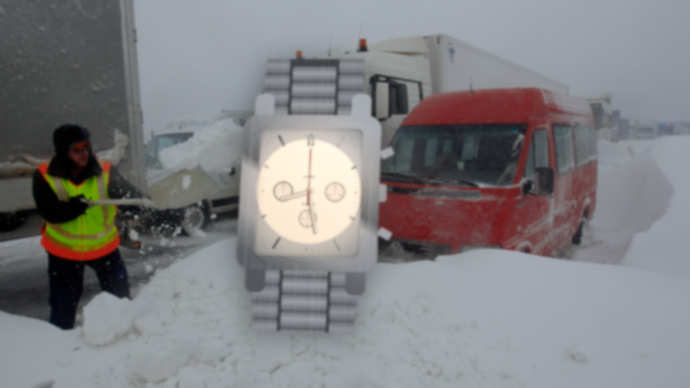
{"hour": 8, "minute": 28}
